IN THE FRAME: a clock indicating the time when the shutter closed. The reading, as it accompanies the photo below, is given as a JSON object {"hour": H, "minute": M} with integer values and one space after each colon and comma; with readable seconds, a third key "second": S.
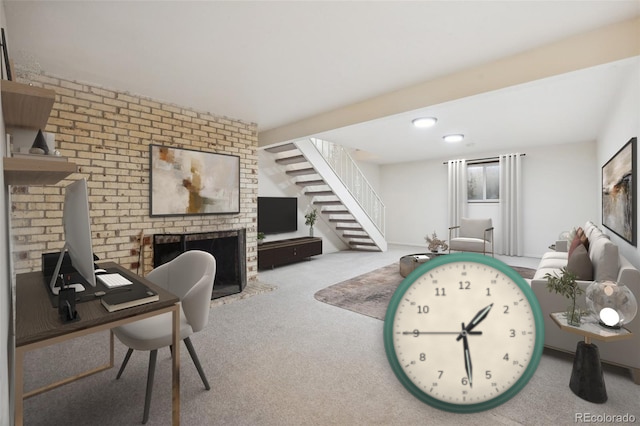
{"hour": 1, "minute": 28, "second": 45}
